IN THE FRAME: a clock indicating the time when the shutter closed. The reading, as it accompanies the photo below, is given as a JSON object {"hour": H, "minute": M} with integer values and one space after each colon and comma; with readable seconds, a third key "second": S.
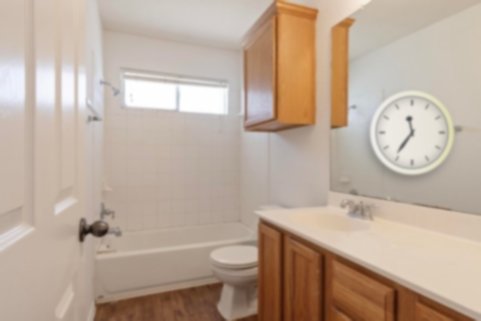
{"hour": 11, "minute": 36}
